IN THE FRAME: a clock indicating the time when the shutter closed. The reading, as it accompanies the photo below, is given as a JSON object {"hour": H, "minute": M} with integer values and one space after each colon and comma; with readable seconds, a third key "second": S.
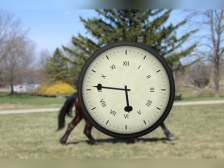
{"hour": 5, "minute": 46}
